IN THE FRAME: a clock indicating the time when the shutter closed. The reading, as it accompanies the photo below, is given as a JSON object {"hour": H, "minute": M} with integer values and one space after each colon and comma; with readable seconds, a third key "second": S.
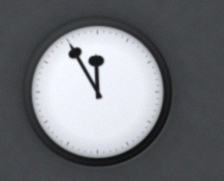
{"hour": 11, "minute": 55}
